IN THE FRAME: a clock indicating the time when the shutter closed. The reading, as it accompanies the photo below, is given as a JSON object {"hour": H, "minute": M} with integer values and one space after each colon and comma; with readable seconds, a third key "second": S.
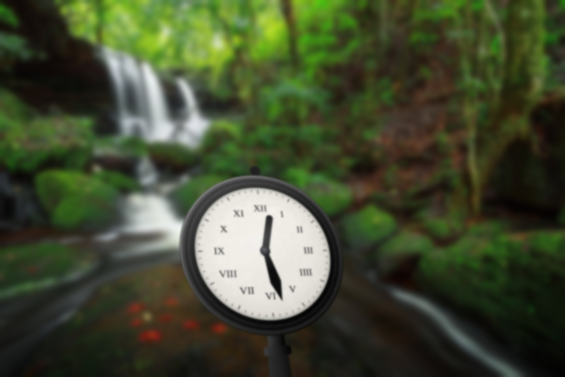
{"hour": 12, "minute": 28}
